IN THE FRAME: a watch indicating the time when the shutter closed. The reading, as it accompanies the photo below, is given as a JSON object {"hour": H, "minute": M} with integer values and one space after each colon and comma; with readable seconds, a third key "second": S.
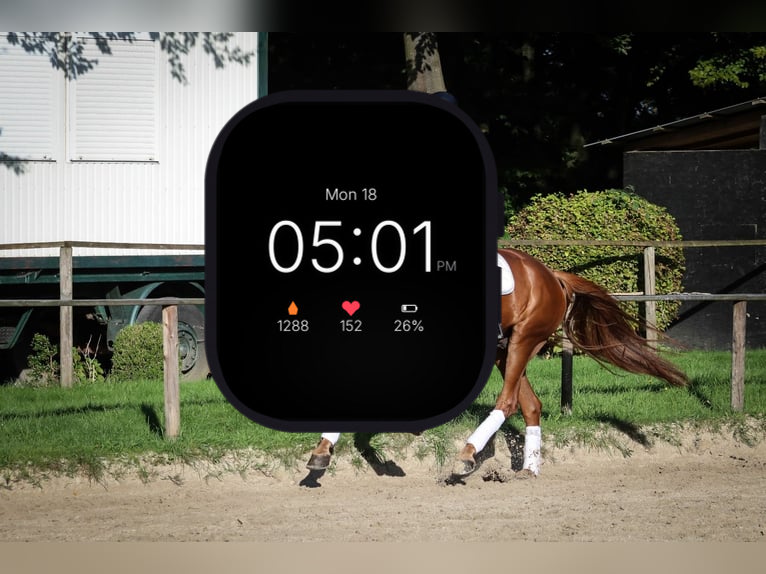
{"hour": 5, "minute": 1}
